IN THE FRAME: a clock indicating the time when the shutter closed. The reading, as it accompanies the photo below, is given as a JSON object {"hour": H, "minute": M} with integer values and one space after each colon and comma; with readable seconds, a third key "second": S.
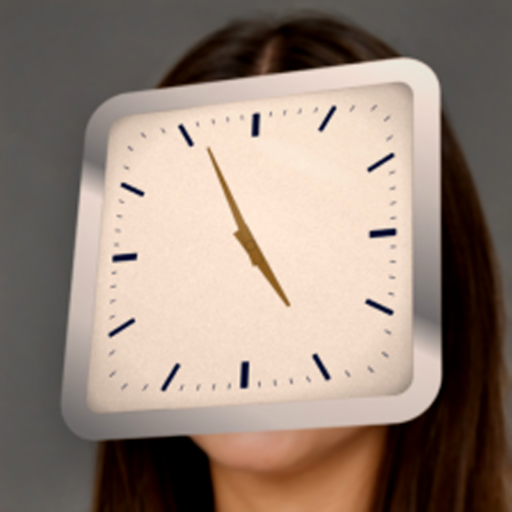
{"hour": 4, "minute": 56}
